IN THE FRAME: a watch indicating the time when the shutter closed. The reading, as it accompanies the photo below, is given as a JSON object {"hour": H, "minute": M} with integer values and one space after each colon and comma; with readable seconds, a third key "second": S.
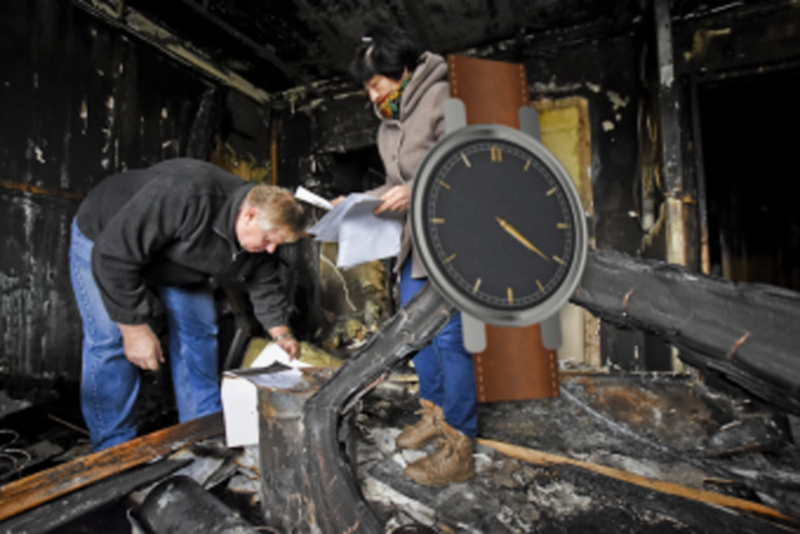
{"hour": 4, "minute": 21}
